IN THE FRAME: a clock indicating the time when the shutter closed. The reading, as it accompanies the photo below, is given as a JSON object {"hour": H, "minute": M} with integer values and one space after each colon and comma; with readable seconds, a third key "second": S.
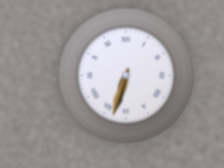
{"hour": 6, "minute": 33}
